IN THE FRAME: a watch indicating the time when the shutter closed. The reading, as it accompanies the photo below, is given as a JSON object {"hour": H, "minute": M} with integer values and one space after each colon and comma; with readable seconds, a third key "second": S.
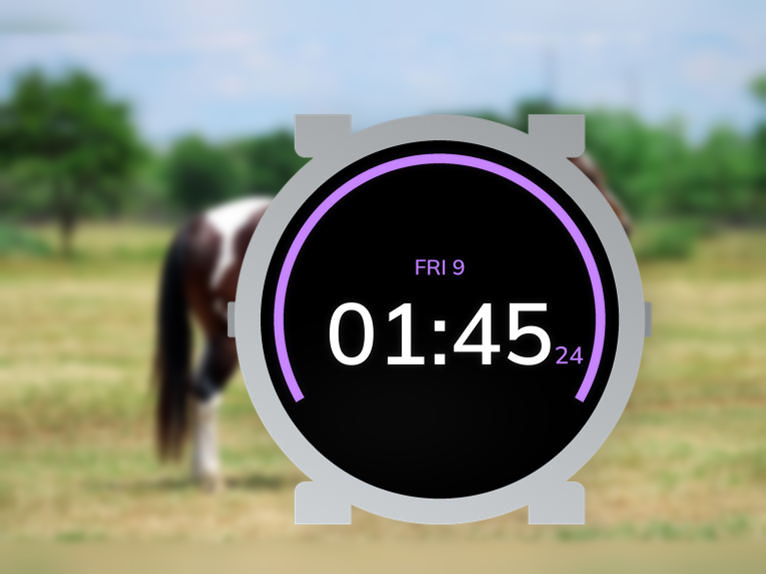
{"hour": 1, "minute": 45, "second": 24}
